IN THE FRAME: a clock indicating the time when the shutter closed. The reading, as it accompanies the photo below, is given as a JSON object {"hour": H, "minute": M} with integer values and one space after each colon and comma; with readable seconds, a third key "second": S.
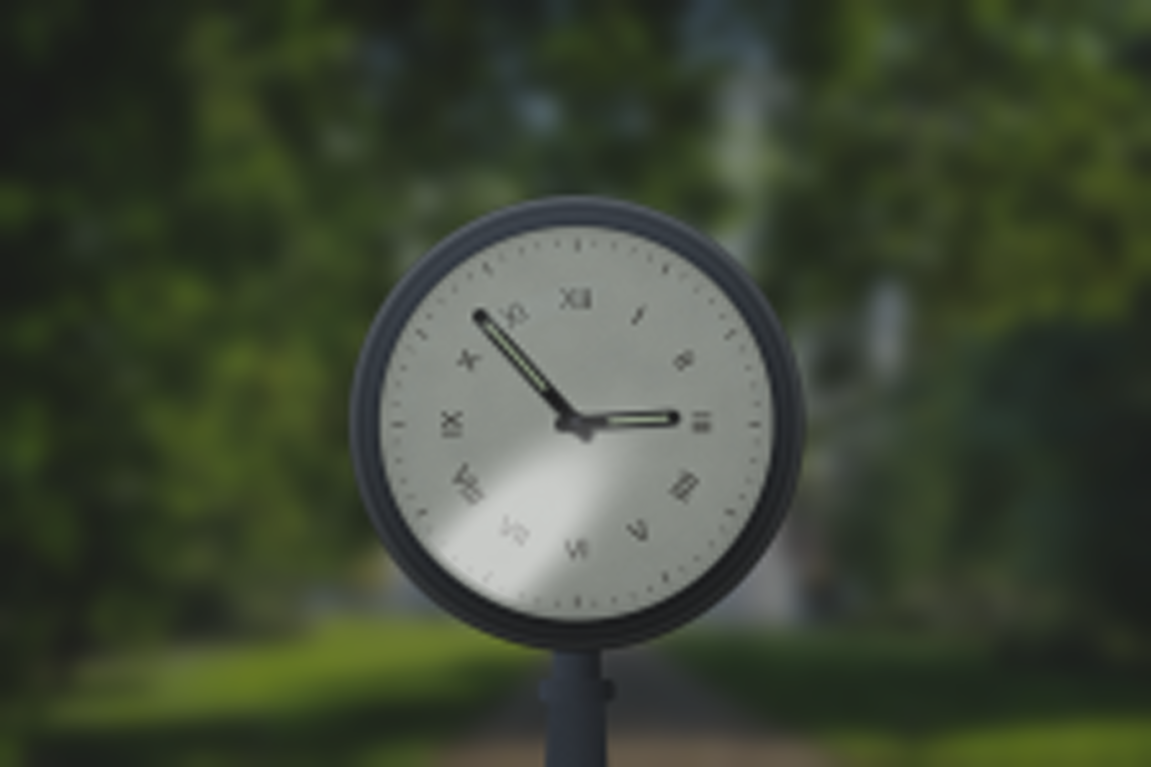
{"hour": 2, "minute": 53}
